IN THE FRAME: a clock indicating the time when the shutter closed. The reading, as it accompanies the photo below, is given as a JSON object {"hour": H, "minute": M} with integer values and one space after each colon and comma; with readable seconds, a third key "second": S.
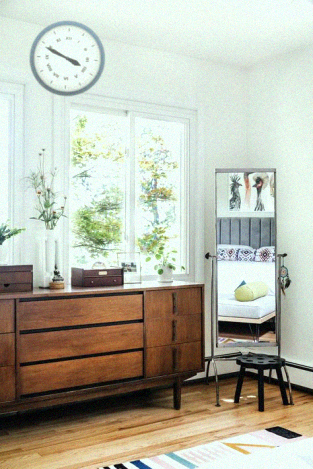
{"hour": 3, "minute": 49}
